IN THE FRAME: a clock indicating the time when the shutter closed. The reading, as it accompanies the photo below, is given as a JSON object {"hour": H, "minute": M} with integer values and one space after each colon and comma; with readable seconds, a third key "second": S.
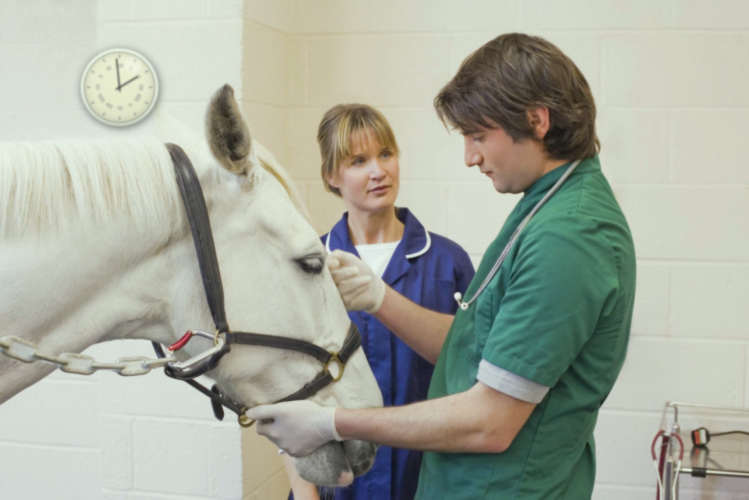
{"hour": 1, "minute": 59}
